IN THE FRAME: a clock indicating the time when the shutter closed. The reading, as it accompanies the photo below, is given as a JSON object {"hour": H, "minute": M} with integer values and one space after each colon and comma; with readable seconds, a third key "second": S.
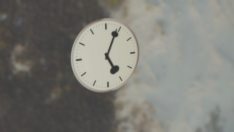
{"hour": 5, "minute": 4}
